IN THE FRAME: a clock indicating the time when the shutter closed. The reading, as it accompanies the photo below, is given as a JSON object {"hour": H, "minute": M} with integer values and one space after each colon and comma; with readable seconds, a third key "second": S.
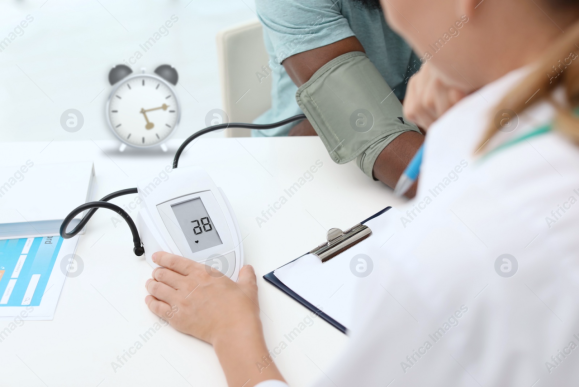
{"hour": 5, "minute": 13}
